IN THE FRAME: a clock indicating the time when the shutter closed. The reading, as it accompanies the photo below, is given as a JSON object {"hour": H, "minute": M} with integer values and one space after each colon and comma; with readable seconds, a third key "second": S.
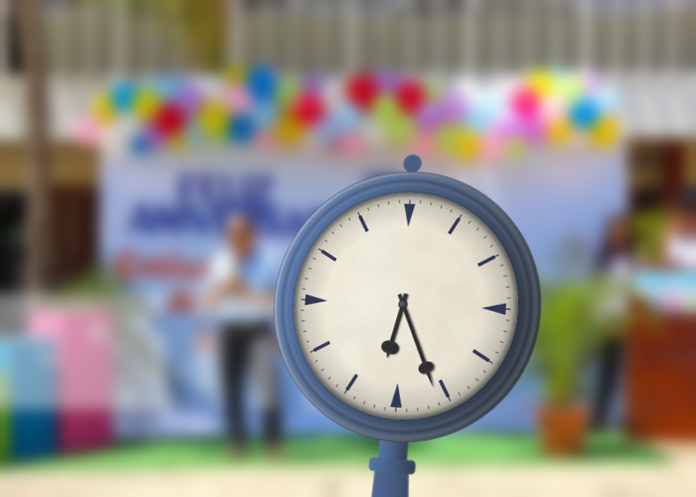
{"hour": 6, "minute": 26}
